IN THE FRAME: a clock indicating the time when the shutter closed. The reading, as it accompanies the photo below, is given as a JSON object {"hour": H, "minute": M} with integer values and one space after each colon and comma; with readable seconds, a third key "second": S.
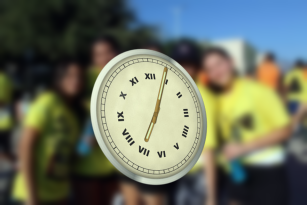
{"hour": 7, "minute": 4}
